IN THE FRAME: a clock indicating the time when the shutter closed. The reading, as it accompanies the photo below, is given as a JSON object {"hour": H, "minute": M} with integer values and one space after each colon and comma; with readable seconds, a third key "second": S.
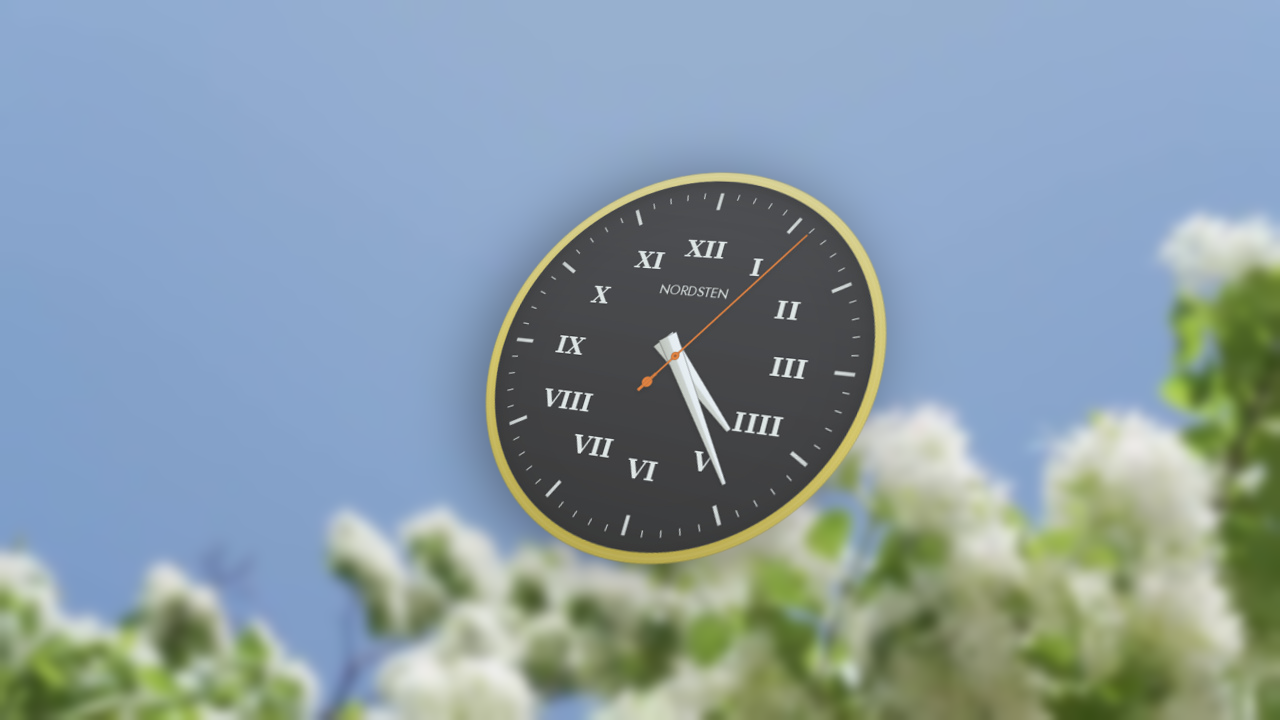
{"hour": 4, "minute": 24, "second": 6}
